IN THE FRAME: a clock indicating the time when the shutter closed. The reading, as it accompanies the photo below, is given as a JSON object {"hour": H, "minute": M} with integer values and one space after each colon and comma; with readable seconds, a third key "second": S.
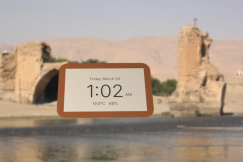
{"hour": 1, "minute": 2}
